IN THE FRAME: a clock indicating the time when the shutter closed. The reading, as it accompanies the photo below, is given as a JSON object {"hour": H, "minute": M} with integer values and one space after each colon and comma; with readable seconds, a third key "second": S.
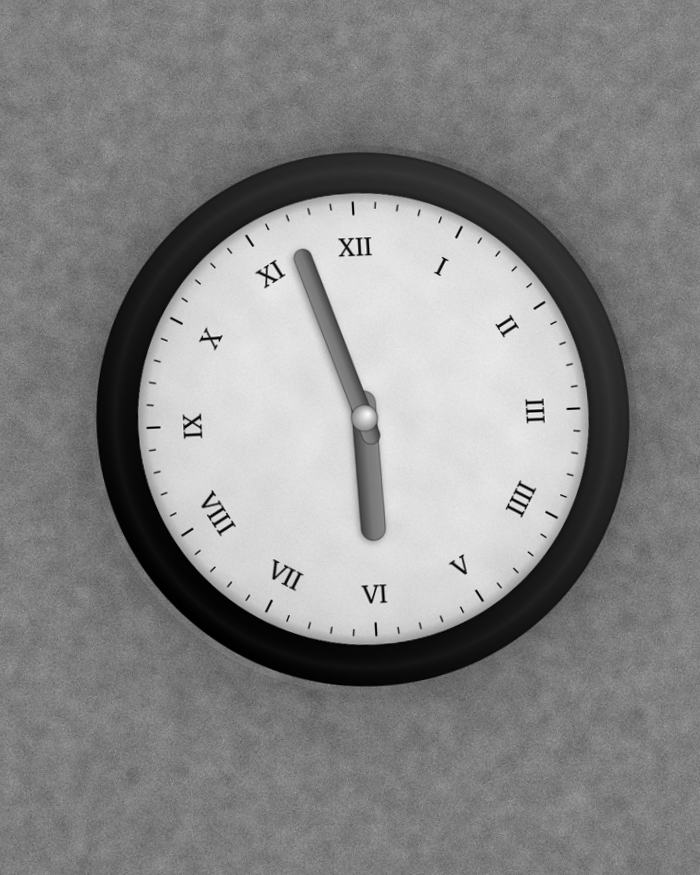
{"hour": 5, "minute": 57}
